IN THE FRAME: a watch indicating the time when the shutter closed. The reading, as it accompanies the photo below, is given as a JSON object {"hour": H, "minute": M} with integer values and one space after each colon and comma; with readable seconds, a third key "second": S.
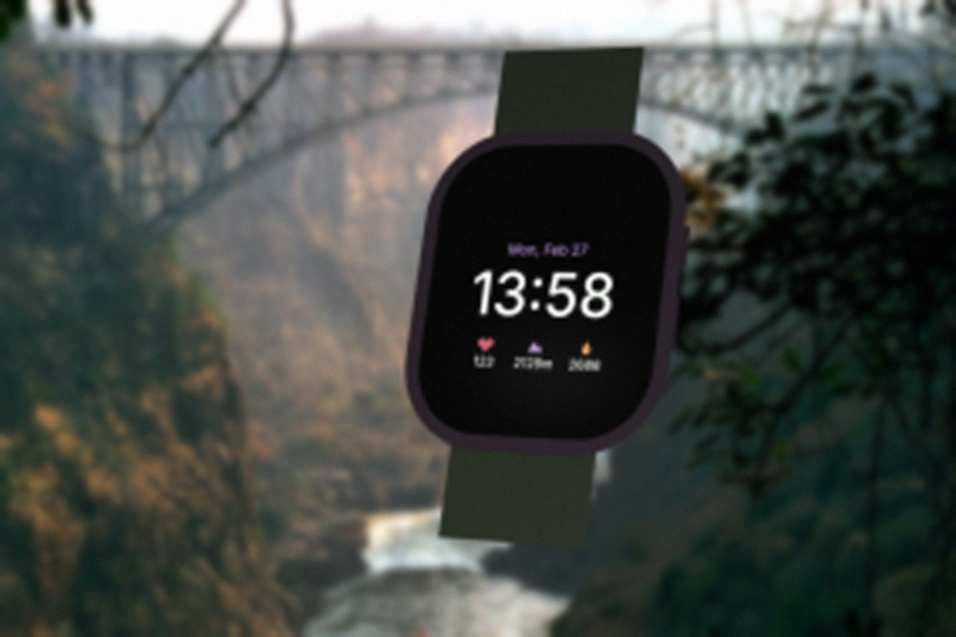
{"hour": 13, "minute": 58}
